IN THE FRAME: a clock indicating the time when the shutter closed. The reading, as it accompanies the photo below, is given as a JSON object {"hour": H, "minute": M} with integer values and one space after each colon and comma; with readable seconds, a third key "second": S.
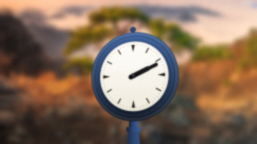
{"hour": 2, "minute": 11}
